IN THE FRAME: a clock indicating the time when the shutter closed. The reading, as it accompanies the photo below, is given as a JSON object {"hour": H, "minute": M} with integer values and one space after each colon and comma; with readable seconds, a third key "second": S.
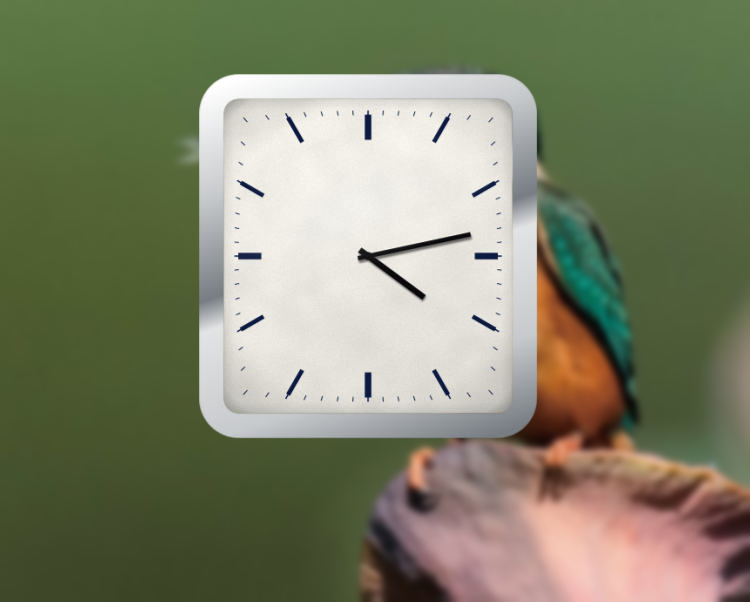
{"hour": 4, "minute": 13}
